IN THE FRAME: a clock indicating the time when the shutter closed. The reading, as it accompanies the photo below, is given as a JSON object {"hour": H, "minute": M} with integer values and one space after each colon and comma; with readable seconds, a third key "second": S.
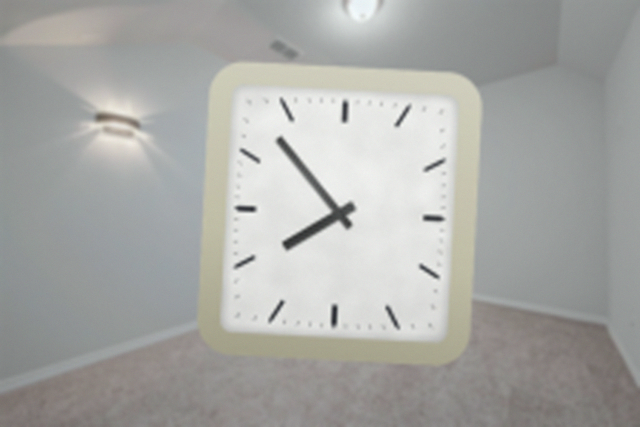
{"hour": 7, "minute": 53}
